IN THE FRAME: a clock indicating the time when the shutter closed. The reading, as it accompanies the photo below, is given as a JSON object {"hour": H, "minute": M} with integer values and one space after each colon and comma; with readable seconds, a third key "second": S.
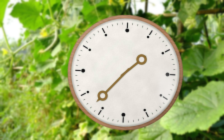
{"hour": 1, "minute": 37}
